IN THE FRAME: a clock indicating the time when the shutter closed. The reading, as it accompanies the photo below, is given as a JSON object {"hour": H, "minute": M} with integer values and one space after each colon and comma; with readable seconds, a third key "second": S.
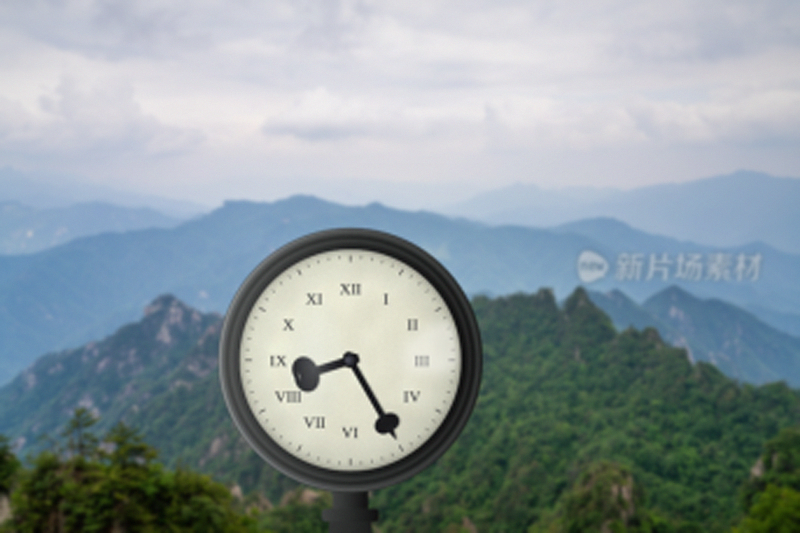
{"hour": 8, "minute": 25}
